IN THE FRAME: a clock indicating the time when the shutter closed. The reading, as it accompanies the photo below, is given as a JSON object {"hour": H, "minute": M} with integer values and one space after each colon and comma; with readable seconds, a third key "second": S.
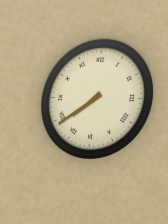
{"hour": 7, "minute": 39}
